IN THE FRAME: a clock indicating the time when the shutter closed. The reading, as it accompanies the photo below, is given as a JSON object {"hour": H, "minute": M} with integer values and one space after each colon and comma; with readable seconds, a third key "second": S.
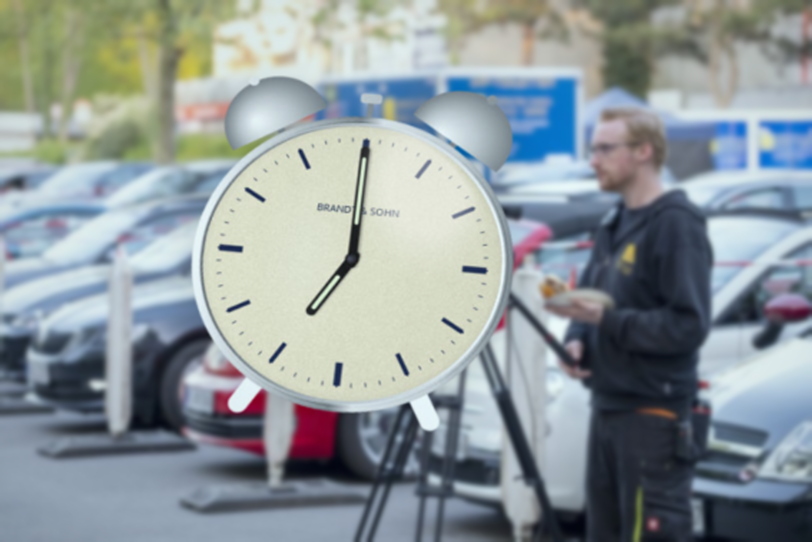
{"hour": 7, "minute": 0}
